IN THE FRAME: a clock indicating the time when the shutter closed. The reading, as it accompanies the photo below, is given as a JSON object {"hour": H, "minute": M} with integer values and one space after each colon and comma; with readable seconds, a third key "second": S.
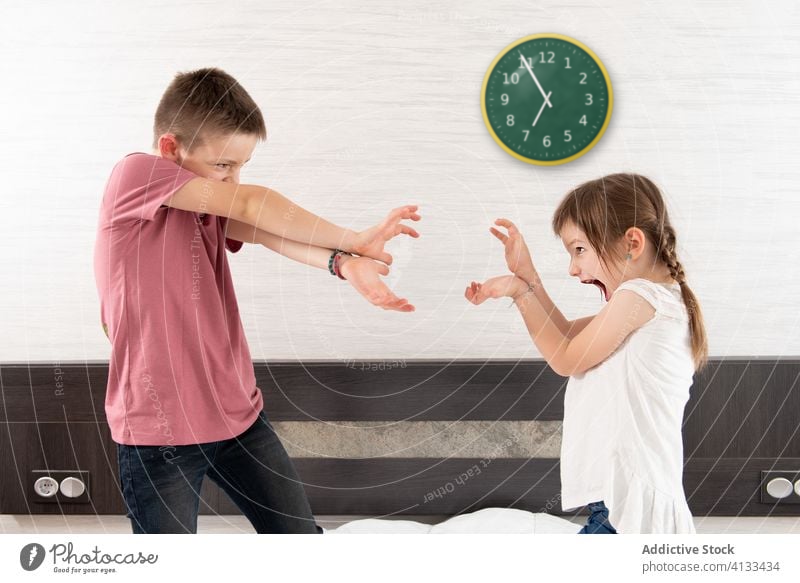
{"hour": 6, "minute": 55}
